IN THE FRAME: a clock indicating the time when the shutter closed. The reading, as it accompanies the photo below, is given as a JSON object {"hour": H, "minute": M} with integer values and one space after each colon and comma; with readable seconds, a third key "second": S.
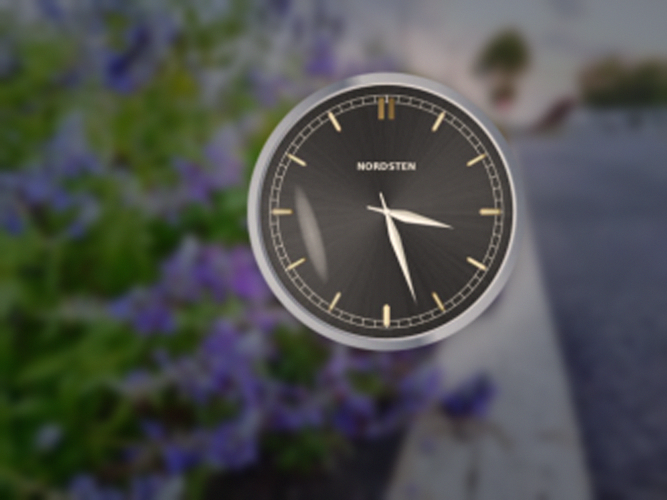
{"hour": 3, "minute": 27}
